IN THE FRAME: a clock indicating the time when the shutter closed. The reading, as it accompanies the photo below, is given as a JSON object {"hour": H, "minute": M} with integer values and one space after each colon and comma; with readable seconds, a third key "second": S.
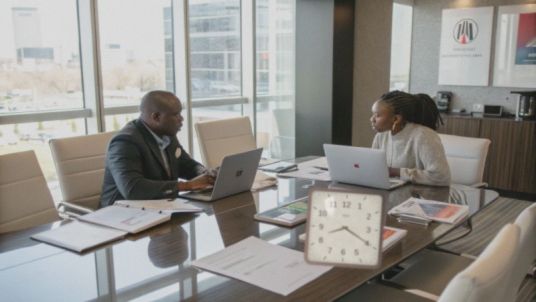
{"hour": 8, "minute": 20}
